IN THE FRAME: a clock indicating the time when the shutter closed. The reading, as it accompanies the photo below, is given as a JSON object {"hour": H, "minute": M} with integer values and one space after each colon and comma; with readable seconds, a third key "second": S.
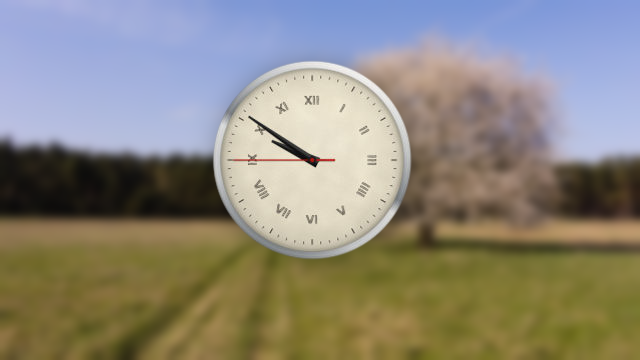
{"hour": 9, "minute": 50, "second": 45}
